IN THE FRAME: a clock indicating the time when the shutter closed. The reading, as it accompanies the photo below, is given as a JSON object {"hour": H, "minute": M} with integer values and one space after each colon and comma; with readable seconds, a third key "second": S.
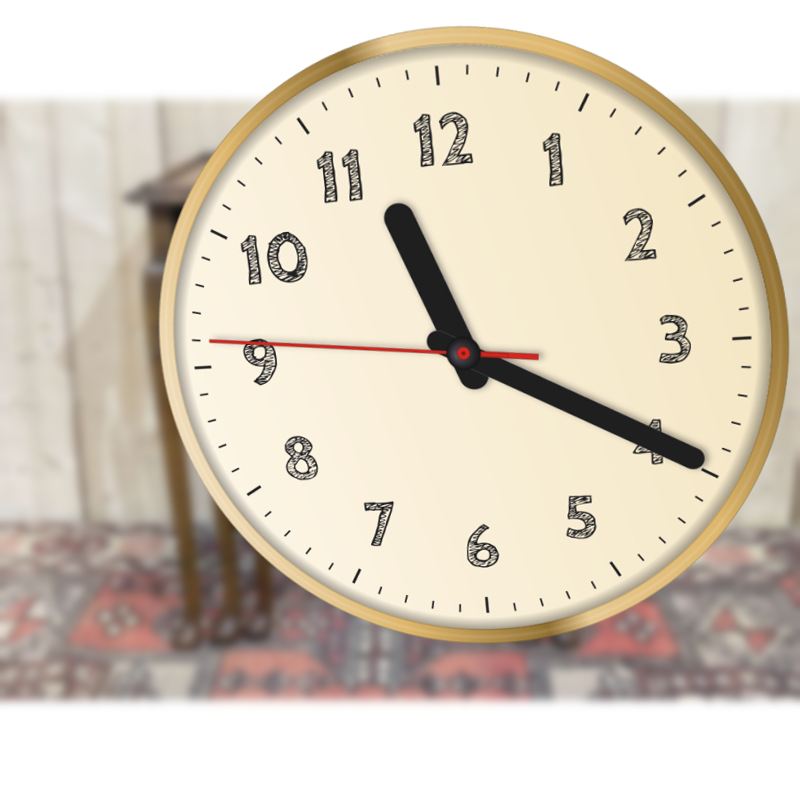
{"hour": 11, "minute": 19, "second": 46}
